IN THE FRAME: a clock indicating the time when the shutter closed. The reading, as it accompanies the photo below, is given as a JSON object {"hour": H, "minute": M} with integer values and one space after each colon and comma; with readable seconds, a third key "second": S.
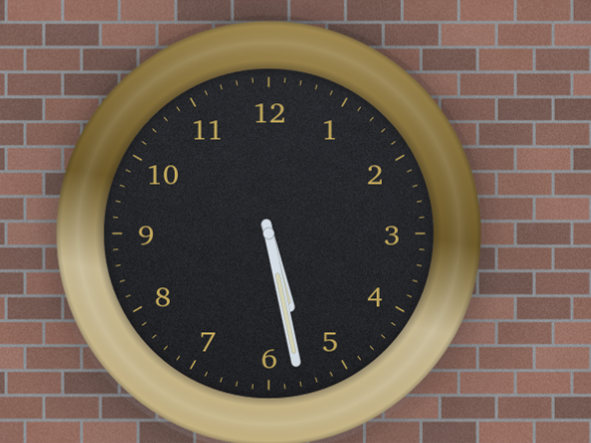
{"hour": 5, "minute": 28}
